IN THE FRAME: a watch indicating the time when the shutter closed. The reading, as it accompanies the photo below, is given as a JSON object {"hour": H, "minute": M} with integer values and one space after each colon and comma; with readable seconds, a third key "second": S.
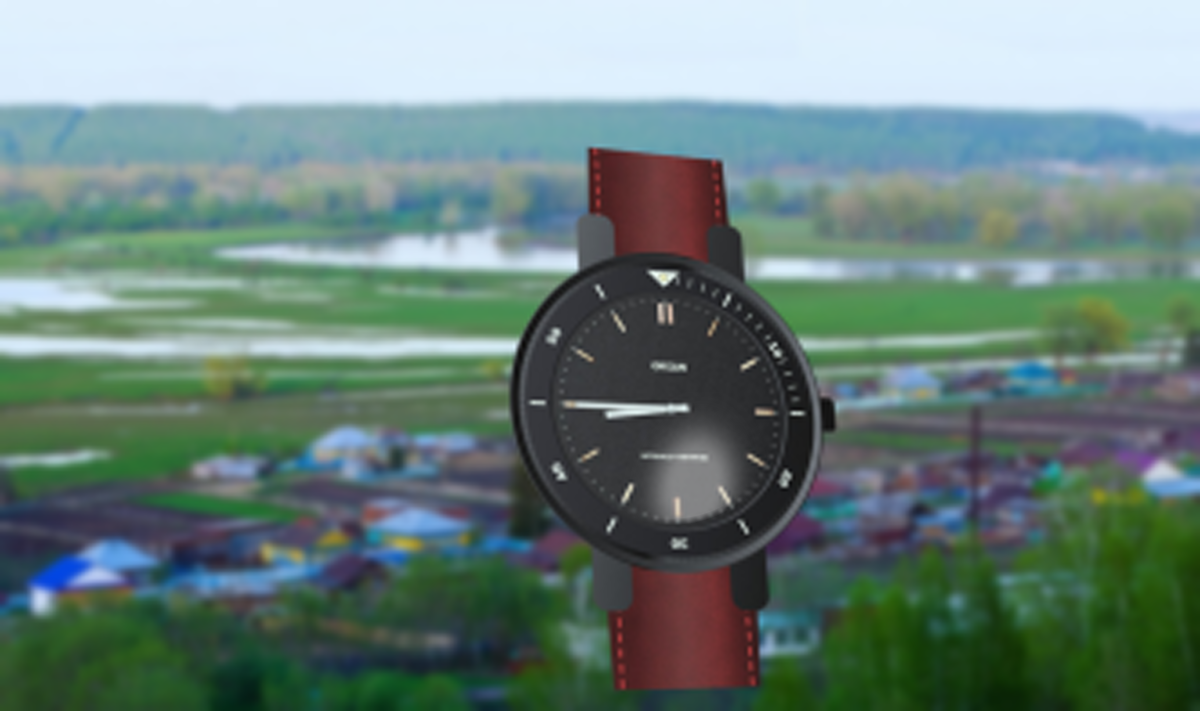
{"hour": 8, "minute": 45}
